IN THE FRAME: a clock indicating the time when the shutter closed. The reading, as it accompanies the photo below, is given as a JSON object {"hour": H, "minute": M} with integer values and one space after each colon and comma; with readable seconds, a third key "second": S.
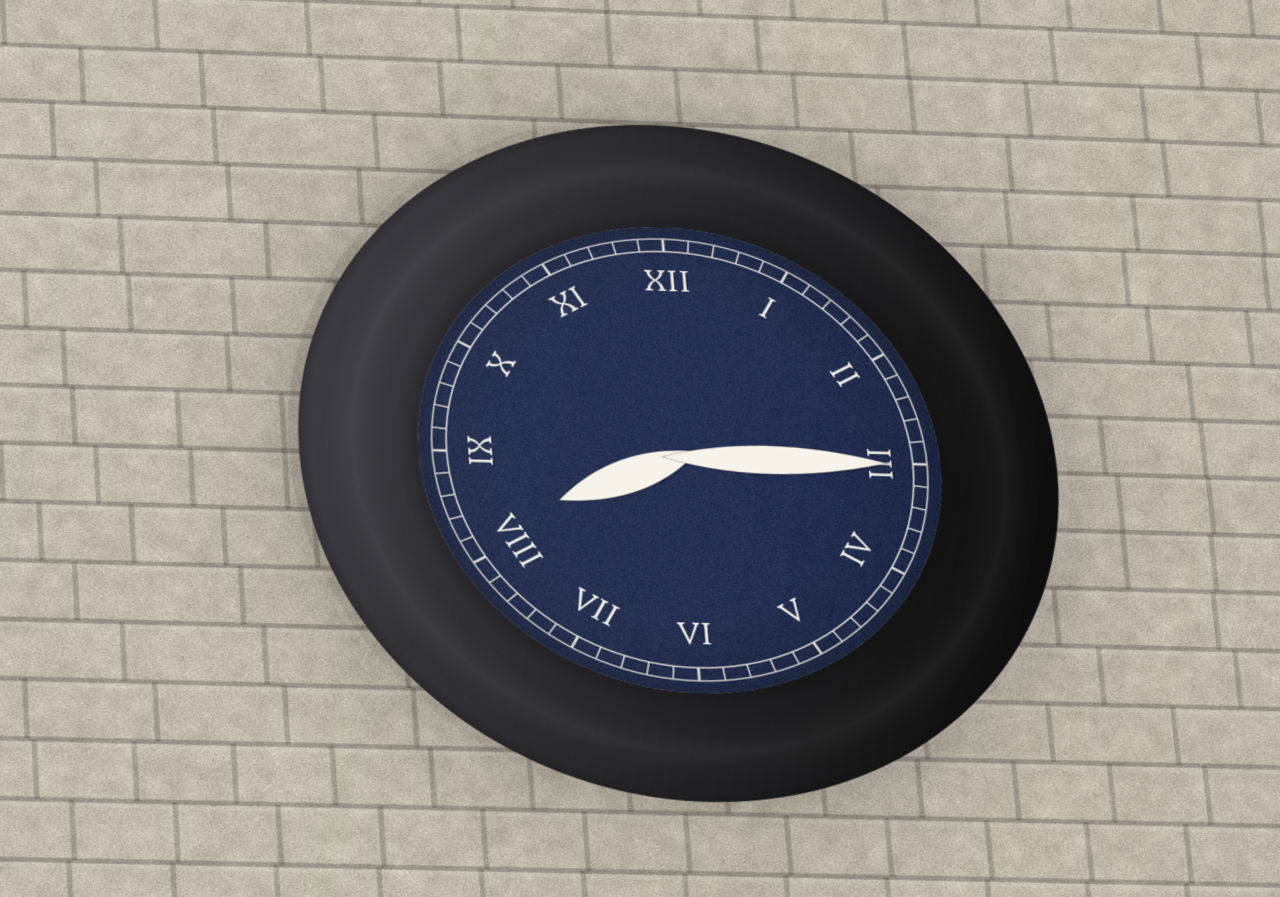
{"hour": 8, "minute": 15}
